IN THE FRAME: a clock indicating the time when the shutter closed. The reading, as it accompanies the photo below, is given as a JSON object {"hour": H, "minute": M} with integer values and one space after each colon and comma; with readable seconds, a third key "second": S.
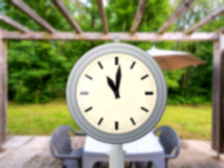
{"hour": 11, "minute": 1}
